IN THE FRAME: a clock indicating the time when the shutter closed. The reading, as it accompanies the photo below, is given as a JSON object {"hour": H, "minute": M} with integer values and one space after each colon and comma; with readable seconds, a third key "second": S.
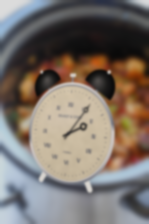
{"hour": 2, "minute": 6}
